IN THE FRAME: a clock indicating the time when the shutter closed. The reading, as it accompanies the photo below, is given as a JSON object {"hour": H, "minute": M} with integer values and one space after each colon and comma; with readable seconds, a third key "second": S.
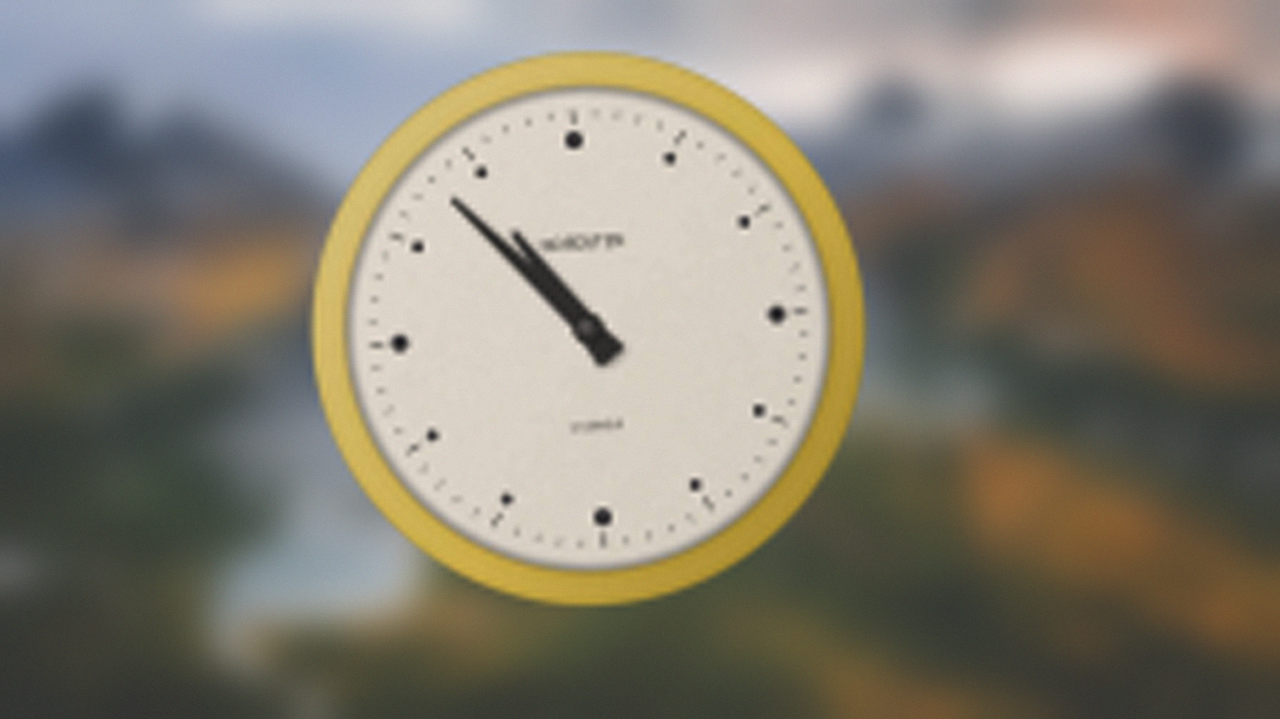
{"hour": 10, "minute": 53}
